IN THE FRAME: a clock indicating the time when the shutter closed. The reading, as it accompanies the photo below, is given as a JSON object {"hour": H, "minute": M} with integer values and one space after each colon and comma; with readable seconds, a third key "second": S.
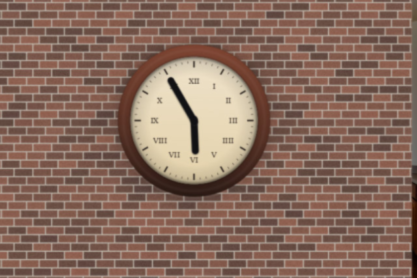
{"hour": 5, "minute": 55}
